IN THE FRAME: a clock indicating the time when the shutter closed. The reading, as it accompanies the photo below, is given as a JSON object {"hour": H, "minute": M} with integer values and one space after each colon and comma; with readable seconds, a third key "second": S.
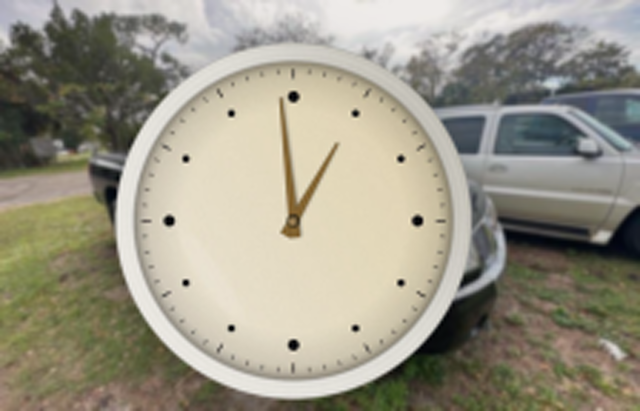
{"hour": 12, "minute": 59}
